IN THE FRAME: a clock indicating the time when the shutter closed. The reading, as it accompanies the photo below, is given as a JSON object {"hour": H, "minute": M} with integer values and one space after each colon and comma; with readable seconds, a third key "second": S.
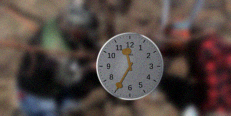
{"hour": 11, "minute": 35}
